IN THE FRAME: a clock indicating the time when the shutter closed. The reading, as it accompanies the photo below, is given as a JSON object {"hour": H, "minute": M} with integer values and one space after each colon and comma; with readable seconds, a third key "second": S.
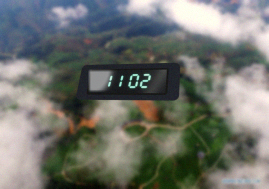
{"hour": 11, "minute": 2}
